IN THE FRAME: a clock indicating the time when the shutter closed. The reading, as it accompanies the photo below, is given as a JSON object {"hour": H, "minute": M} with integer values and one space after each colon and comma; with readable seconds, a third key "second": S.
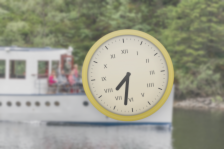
{"hour": 7, "minute": 32}
